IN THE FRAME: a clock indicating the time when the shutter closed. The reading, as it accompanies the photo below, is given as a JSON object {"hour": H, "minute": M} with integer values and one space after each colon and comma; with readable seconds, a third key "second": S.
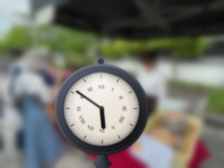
{"hour": 5, "minute": 51}
